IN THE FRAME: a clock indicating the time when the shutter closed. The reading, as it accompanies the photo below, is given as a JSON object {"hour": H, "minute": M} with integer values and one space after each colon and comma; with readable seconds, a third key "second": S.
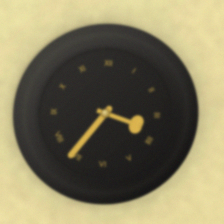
{"hour": 3, "minute": 36}
